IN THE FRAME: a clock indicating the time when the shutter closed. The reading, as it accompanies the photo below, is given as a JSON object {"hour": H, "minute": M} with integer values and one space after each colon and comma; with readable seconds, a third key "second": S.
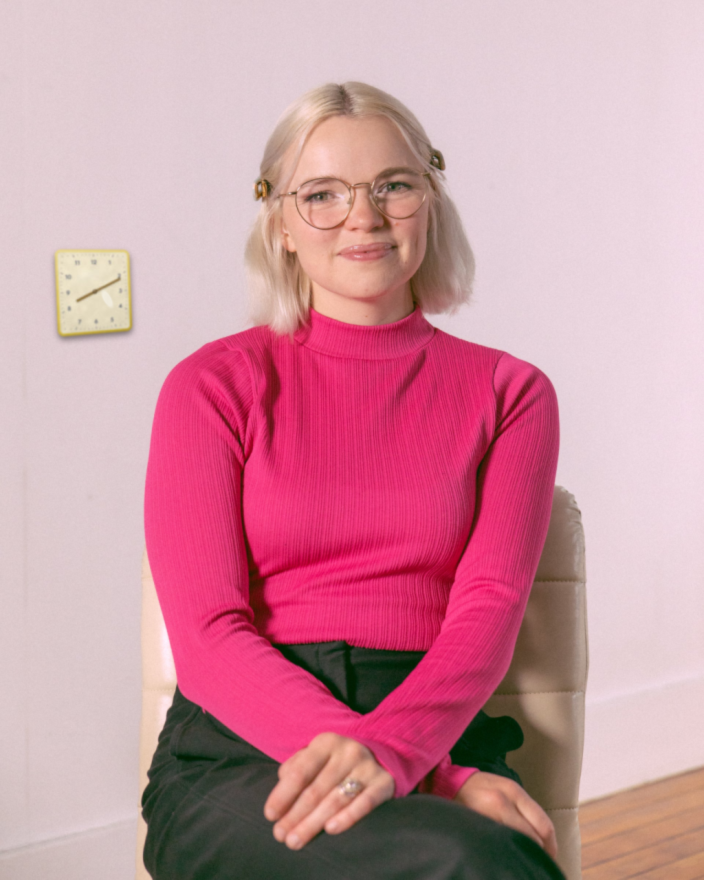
{"hour": 8, "minute": 11}
